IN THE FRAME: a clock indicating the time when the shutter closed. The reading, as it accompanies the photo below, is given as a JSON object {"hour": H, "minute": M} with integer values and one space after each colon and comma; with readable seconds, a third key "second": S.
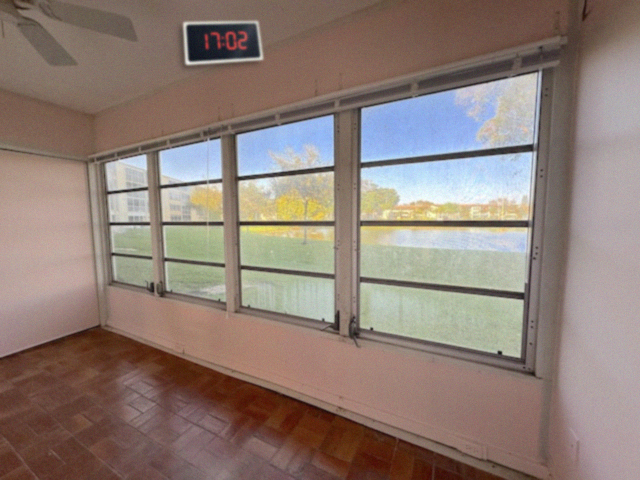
{"hour": 17, "minute": 2}
